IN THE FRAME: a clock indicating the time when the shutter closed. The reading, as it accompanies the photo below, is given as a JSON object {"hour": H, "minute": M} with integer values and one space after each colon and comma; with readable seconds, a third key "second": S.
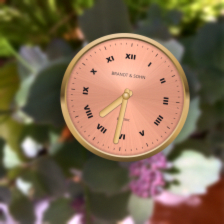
{"hour": 7, "minute": 31}
